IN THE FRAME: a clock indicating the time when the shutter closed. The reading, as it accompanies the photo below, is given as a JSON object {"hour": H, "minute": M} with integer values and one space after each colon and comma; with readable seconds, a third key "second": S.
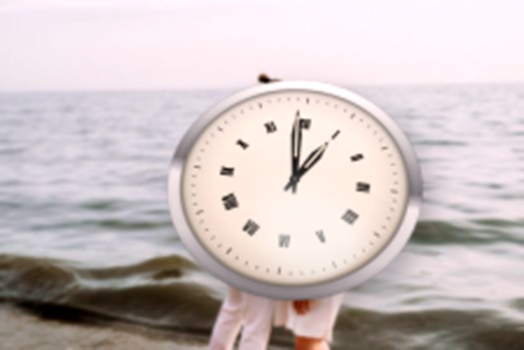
{"hour": 12, "minute": 59}
